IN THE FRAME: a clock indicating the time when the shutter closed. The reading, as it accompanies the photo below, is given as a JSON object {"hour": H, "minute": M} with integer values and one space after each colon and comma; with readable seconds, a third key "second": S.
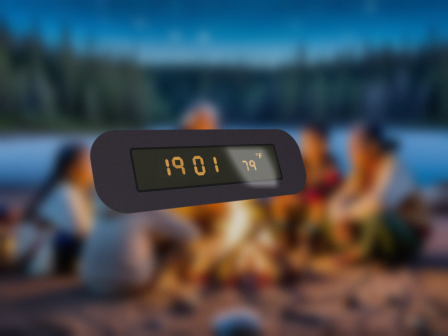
{"hour": 19, "minute": 1}
